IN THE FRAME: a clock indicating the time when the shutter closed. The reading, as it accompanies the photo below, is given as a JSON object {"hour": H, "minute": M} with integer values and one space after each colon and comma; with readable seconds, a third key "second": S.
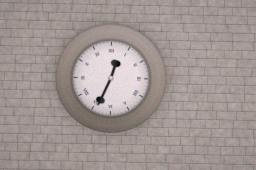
{"hour": 12, "minute": 34}
